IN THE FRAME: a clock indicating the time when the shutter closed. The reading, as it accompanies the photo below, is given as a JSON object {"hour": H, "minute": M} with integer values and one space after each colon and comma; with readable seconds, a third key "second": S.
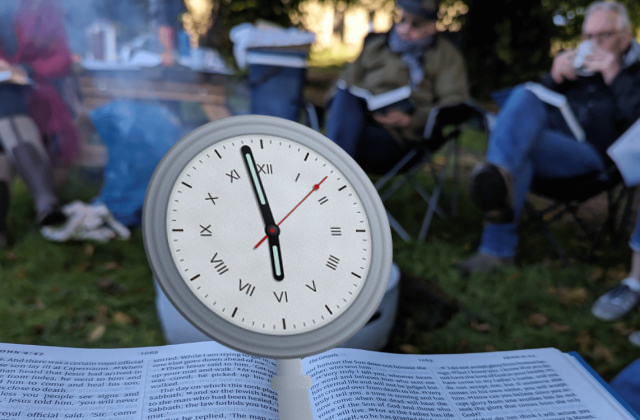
{"hour": 5, "minute": 58, "second": 8}
